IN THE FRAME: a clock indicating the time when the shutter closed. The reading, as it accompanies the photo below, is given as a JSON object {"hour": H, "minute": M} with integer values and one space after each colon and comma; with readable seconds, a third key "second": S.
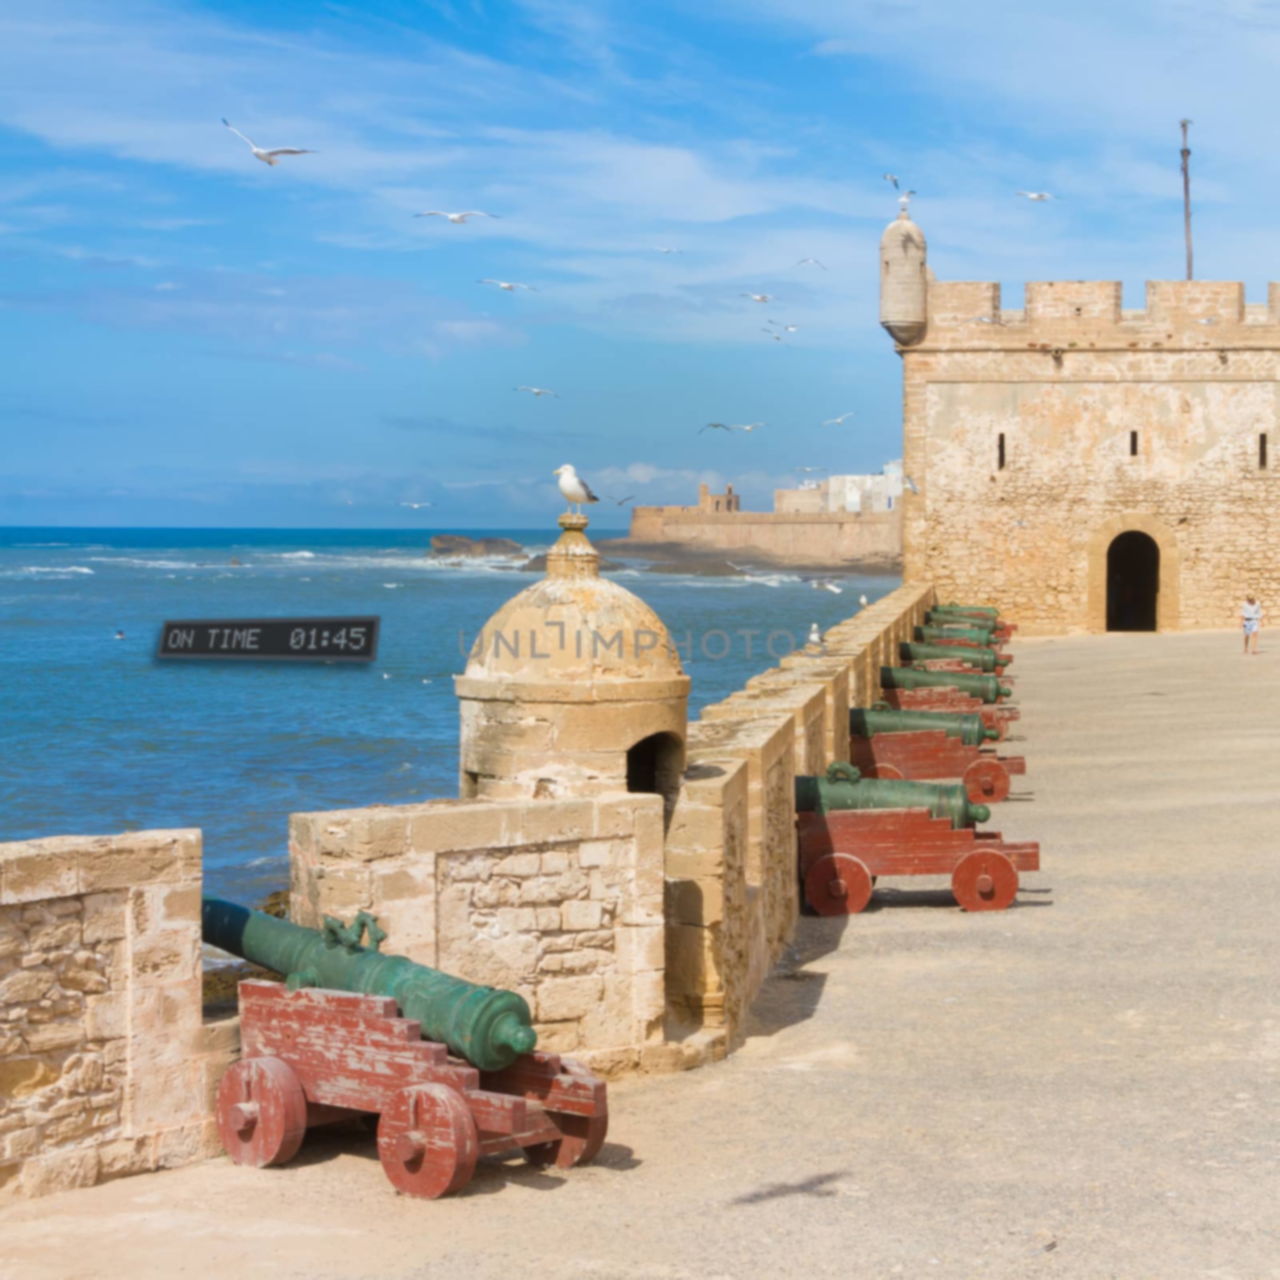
{"hour": 1, "minute": 45}
